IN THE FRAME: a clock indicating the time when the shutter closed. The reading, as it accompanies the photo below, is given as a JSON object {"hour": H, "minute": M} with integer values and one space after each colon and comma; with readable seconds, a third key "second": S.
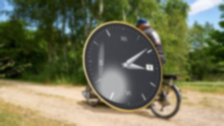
{"hour": 3, "minute": 9}
